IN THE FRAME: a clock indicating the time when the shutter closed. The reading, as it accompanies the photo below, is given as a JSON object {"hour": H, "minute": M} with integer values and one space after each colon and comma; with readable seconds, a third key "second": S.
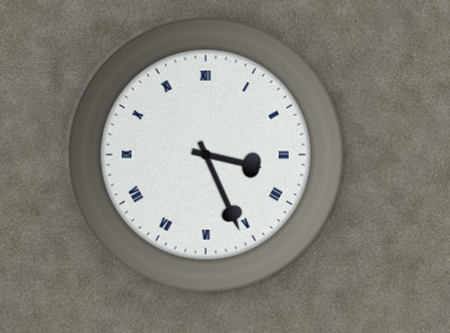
{"hour": 3, "minute": 26}
